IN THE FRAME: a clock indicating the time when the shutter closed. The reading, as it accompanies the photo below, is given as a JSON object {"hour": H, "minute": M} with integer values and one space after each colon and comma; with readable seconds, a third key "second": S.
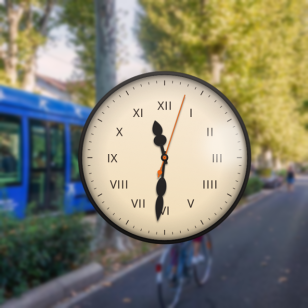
{"hour": 11, "minute": 31, "second": 3}
